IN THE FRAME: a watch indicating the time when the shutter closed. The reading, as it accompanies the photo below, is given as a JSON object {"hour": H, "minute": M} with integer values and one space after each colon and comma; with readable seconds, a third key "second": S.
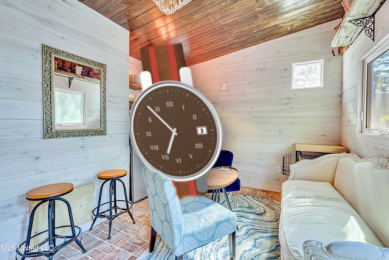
{"hour": 6, "minute": 53}
